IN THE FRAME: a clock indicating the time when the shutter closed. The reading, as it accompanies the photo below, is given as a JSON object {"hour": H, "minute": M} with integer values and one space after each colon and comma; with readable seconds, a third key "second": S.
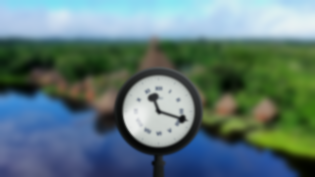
{"hour": 11, "minute": 18}
